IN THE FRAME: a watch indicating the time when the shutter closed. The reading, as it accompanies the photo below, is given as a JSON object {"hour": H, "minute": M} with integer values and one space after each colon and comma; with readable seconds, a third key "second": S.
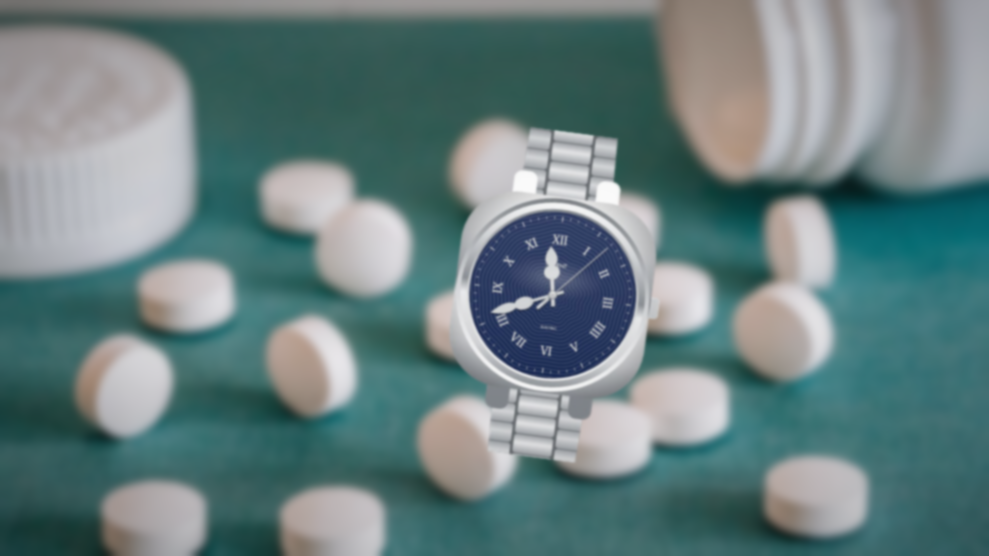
{"hour": 11, "minute": 41, "second": 7}
